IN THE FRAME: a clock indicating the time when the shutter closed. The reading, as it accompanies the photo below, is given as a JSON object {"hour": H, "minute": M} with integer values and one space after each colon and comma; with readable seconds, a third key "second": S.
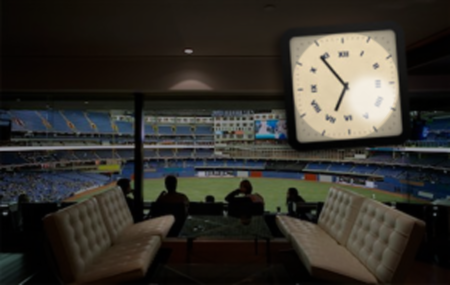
{"hour": 6, "minute": 54}
